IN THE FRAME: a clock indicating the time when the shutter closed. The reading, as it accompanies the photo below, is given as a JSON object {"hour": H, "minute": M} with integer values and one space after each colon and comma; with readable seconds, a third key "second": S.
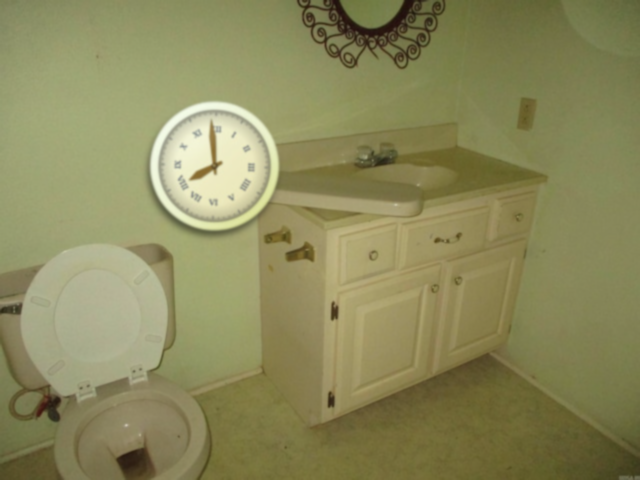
{"hour": 7, "minute": 59}
